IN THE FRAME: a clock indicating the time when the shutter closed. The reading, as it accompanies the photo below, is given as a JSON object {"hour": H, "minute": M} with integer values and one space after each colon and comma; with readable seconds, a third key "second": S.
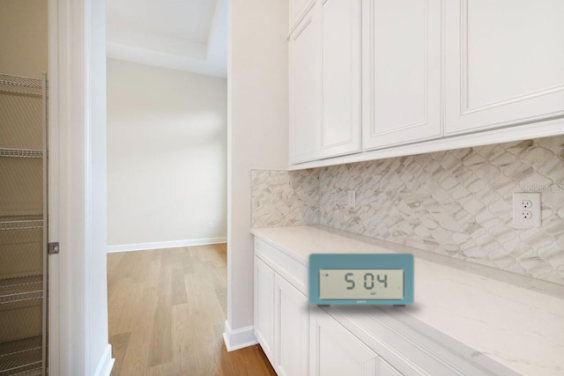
{"hour": 5, "minute": 4}
